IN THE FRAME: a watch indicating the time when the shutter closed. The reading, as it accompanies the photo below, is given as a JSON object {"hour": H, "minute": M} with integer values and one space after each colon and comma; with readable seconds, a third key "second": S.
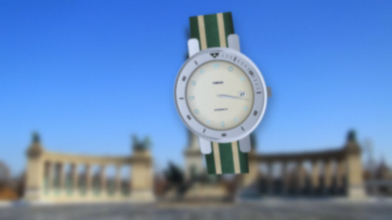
{"hour": 3, "minute": 17}
